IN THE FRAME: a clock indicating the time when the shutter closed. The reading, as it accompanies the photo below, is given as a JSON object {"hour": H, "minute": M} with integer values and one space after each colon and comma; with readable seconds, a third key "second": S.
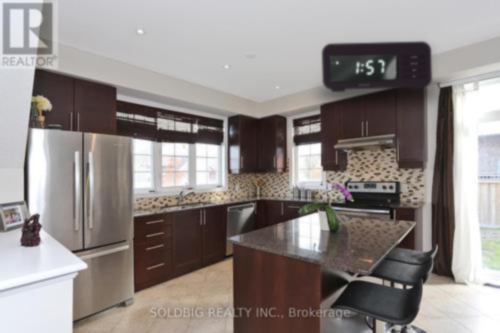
{"hour": 1, "minute": 57}
